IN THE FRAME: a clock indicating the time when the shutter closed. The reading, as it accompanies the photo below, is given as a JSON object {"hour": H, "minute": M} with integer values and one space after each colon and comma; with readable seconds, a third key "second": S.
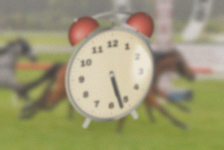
{"hour": 5, "minute": 27}
